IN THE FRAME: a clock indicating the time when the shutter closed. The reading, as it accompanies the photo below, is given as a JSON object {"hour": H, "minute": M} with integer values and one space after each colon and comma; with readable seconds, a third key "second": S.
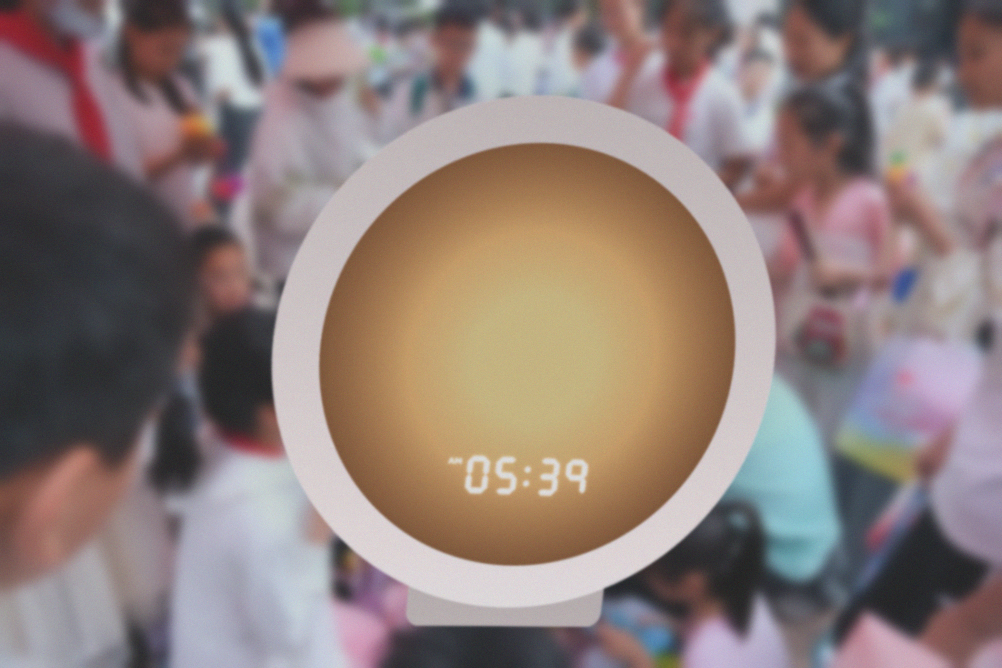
{"hour": 5, "minute": 39}
